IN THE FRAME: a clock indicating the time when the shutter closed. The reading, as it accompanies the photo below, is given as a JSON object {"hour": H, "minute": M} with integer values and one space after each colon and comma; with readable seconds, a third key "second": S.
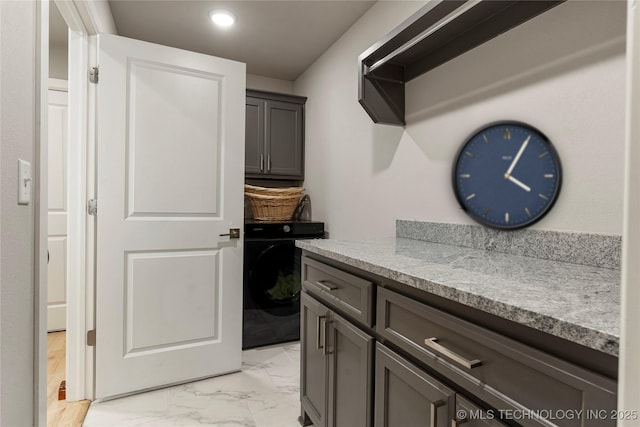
{"hour": 4, "minute": 5}
